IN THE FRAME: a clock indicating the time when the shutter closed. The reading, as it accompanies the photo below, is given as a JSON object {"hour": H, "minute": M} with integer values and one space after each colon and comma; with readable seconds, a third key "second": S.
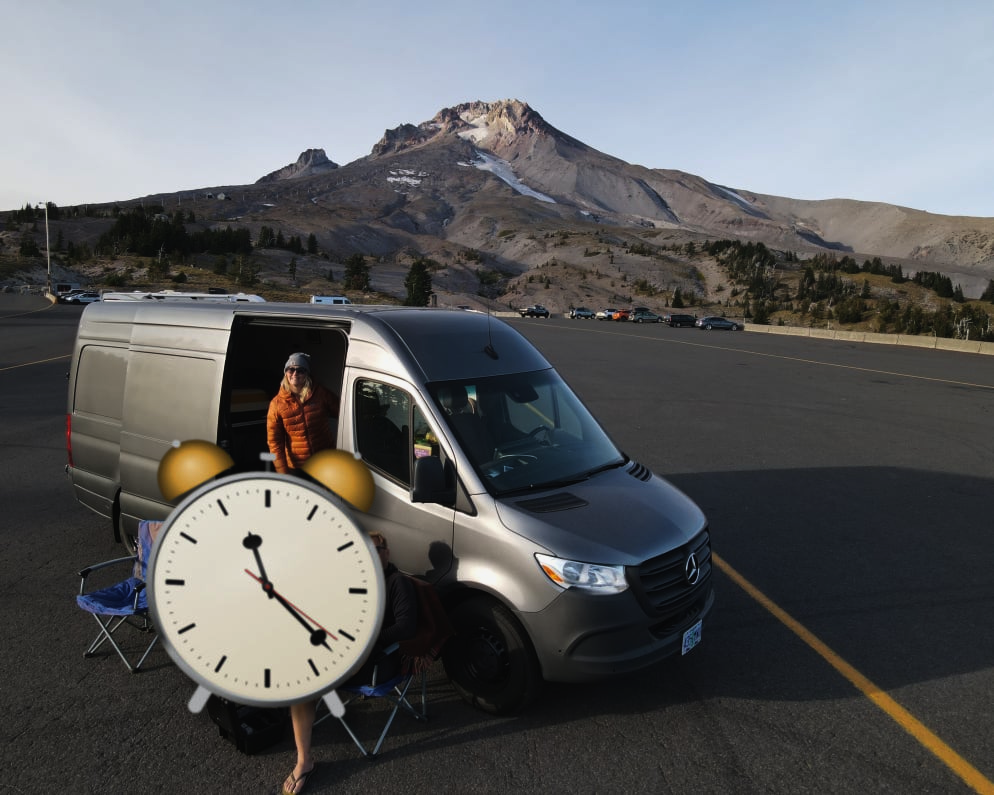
{"hour": 11, "minute": 22, "second": 21}
